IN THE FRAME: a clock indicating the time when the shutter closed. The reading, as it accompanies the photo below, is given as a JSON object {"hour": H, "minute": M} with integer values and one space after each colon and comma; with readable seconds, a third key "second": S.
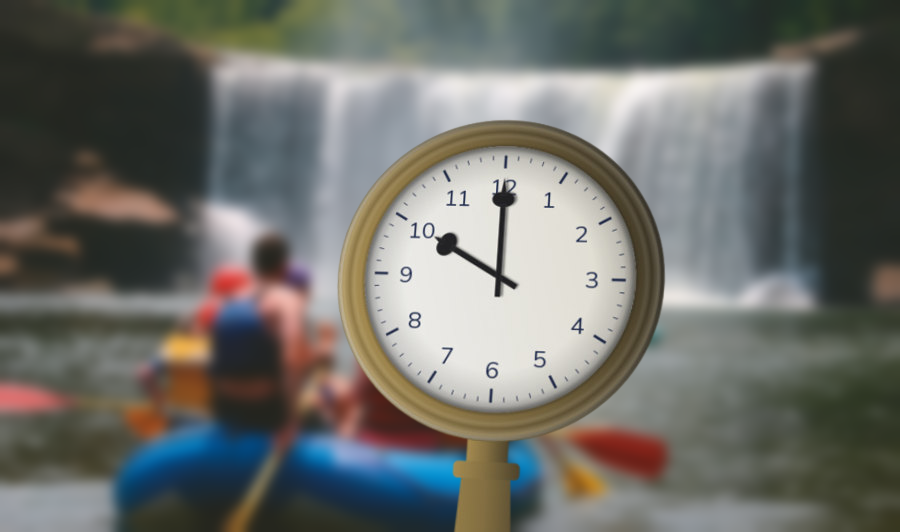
{"hour": 10, "minute": 0}
